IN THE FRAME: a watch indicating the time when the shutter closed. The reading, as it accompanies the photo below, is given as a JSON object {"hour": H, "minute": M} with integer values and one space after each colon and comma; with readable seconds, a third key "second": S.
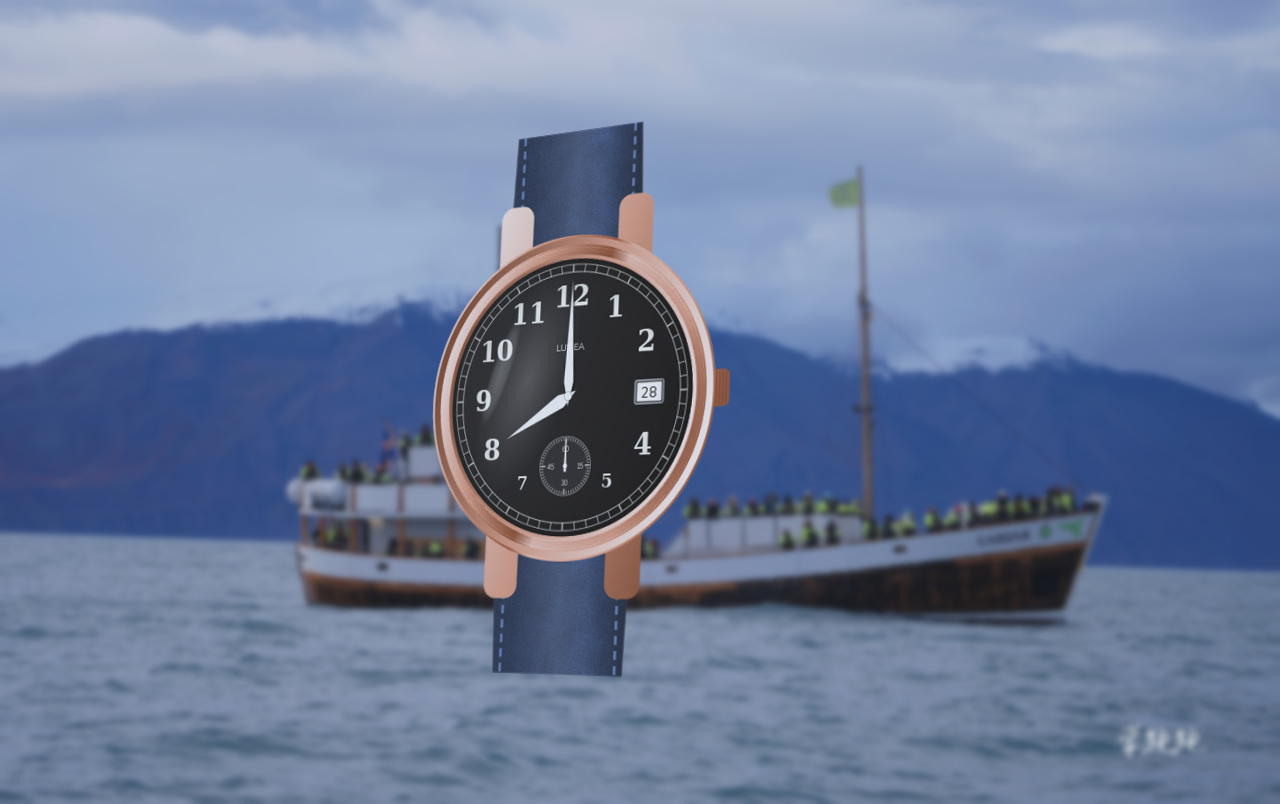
{"hour": 8, "minute": 0}
